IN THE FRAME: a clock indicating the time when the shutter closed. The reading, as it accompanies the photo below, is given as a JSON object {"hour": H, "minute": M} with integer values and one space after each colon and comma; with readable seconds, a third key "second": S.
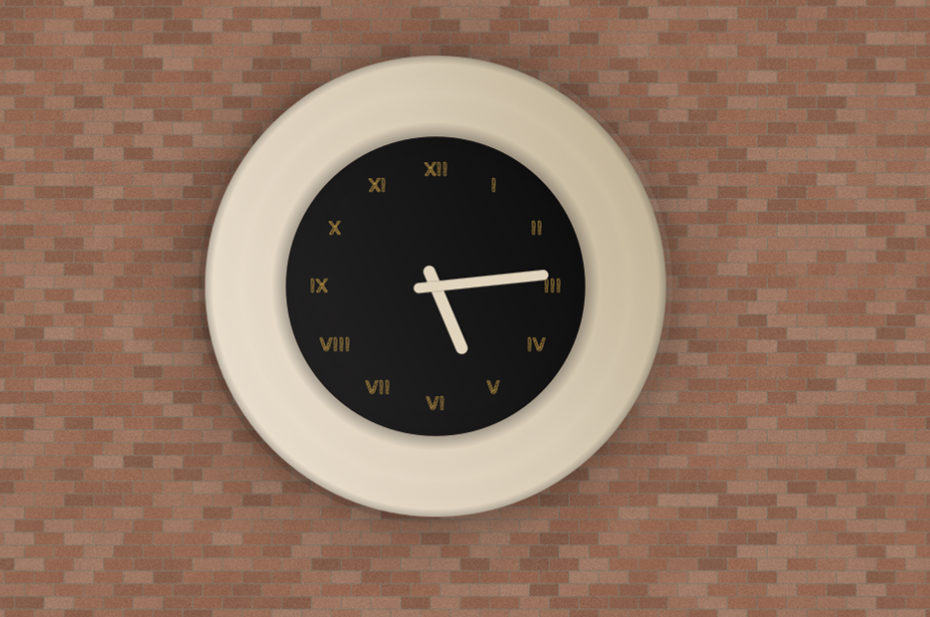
{"hour": 5, "minute": 14}
